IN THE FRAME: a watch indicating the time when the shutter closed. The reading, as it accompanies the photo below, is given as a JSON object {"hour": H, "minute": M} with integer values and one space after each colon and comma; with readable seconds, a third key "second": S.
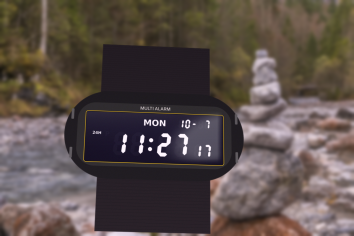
{"hour": 11, "minute": 27, "second": 17}
